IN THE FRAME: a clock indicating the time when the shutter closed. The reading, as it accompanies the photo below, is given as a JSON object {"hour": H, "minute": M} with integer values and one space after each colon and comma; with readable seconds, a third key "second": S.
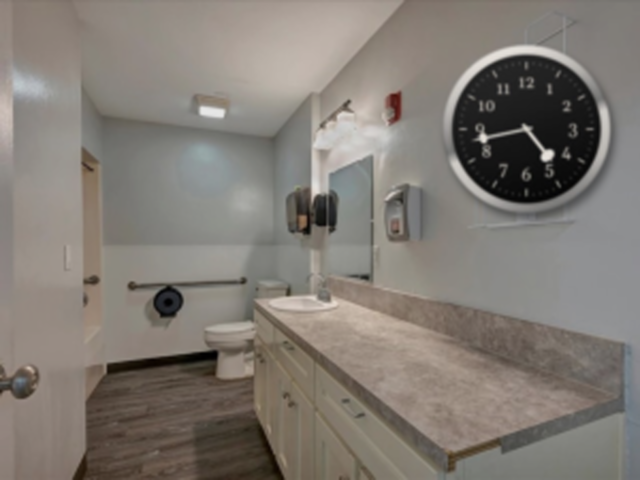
{"hour": 4, "minute": 43}
